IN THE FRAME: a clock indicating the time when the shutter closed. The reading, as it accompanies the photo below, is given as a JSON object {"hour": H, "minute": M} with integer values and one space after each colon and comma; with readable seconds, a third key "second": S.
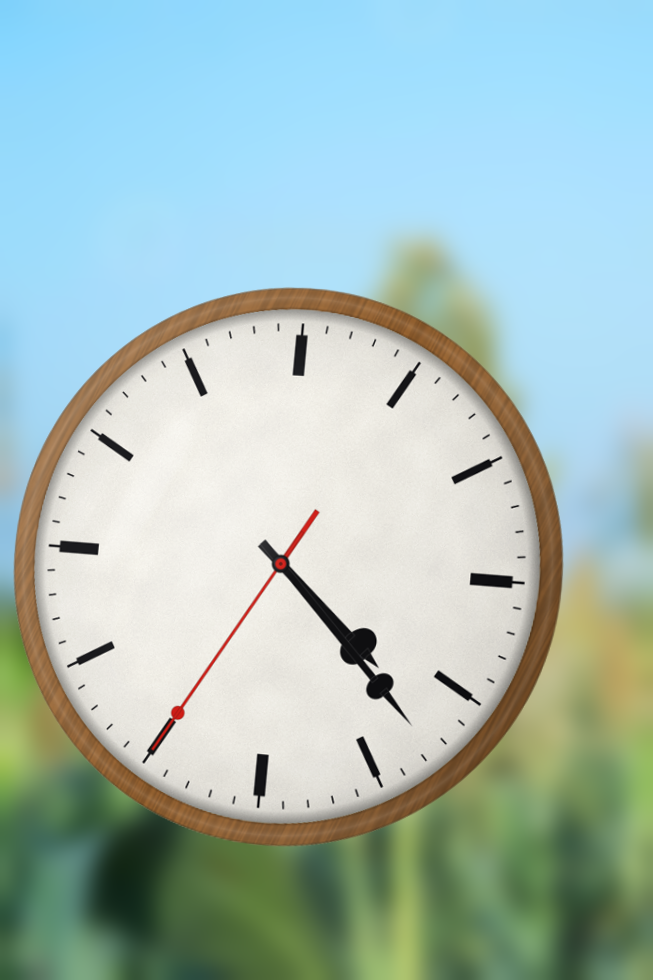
{"hour": 4, "minute": 22, "second": 35}
